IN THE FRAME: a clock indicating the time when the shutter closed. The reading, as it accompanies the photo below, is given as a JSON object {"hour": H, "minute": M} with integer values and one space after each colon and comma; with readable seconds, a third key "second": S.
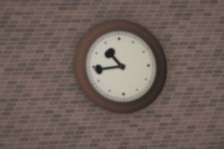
{"hour": 10, "minute": 44}
